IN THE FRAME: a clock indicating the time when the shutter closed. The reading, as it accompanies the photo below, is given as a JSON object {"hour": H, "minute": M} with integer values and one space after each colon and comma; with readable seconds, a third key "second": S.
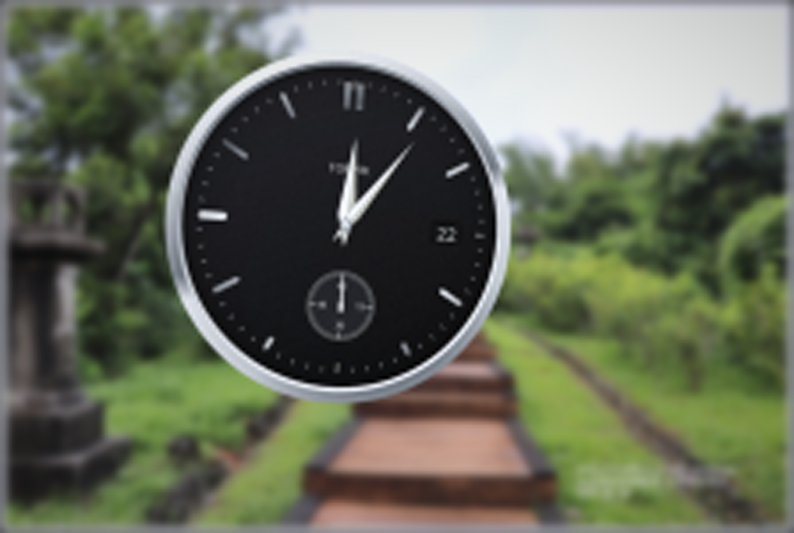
{"hour": 12, "minute": 6}
